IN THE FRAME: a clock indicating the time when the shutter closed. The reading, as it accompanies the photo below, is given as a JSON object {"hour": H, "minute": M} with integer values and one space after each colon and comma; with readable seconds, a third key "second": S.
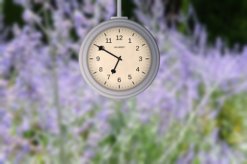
{"hour": 6, "minute": 50}
